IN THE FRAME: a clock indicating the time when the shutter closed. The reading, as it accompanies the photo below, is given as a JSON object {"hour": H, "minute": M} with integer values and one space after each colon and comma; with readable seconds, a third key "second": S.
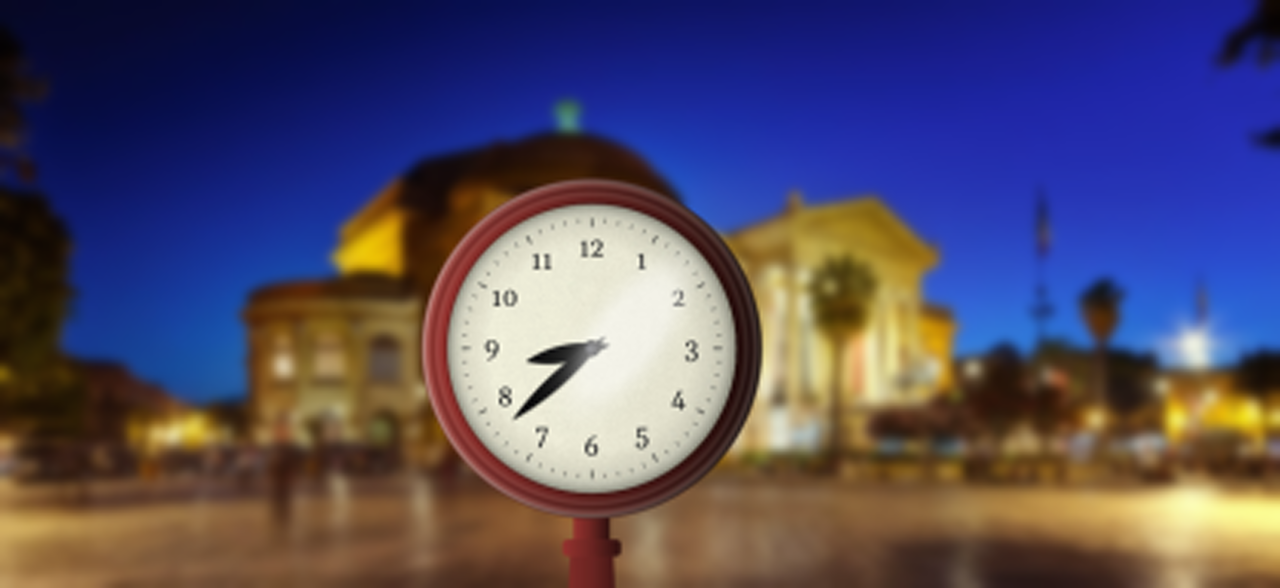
{"hour": 8, "minute": 38}
